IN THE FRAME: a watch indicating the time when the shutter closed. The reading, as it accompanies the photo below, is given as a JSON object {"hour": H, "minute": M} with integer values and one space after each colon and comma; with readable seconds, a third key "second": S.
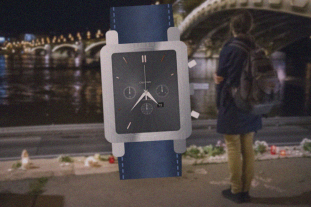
{"hour": 4, "minute": 37}
